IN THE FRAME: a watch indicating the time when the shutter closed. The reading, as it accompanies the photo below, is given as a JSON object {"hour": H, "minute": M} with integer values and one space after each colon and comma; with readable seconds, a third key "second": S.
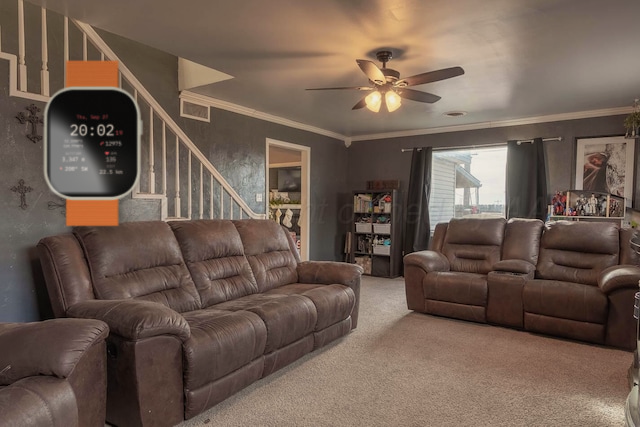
{"hour": 20, "minute": 2}
